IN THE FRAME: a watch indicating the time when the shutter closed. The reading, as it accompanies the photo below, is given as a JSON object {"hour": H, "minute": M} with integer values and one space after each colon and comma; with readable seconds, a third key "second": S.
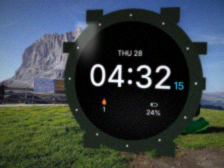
{"hour": 4, "minute": 32, "second": 15}
